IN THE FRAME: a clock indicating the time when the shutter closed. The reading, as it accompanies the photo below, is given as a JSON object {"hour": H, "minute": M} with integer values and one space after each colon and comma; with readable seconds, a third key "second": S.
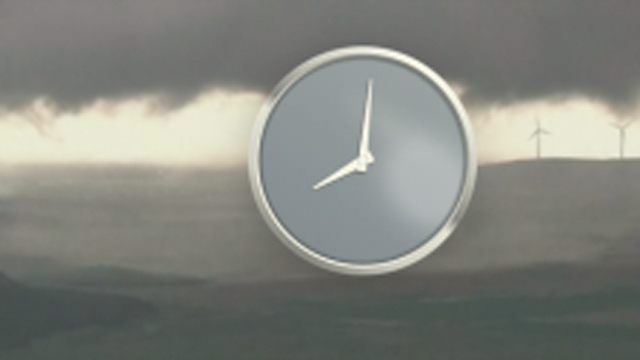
{"hour": 8, "minute": 1}
